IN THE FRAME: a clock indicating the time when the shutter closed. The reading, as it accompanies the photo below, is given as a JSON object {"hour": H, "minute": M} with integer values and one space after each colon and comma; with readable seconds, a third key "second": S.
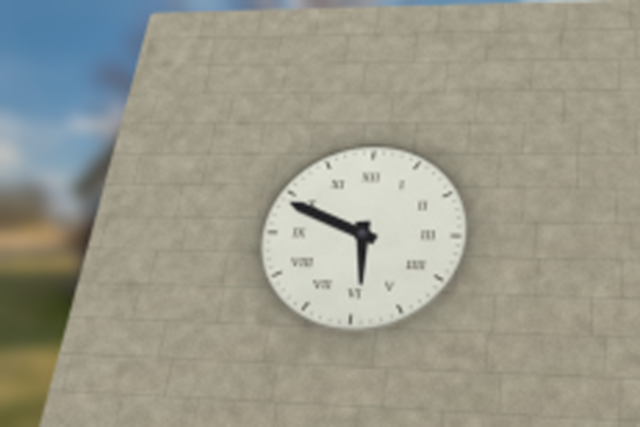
{"hour": 5, "minute": 49}
